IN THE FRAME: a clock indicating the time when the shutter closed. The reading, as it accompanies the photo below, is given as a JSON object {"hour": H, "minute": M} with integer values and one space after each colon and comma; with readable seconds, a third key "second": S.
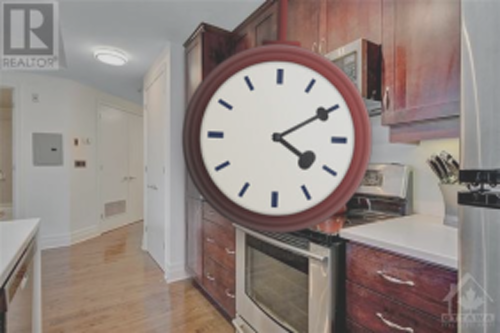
{"hour": 4, "minute": 10}
